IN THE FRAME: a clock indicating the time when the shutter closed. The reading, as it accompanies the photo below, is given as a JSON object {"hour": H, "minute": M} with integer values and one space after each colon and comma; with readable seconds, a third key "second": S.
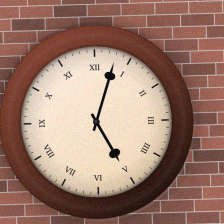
{"hour": 5, "minute": 3}
